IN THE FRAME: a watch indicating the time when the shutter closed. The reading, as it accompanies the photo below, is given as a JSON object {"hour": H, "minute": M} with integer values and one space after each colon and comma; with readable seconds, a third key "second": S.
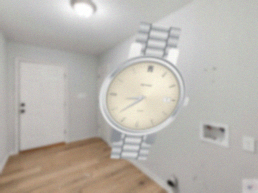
{"hour": 8, "minute": 38}
